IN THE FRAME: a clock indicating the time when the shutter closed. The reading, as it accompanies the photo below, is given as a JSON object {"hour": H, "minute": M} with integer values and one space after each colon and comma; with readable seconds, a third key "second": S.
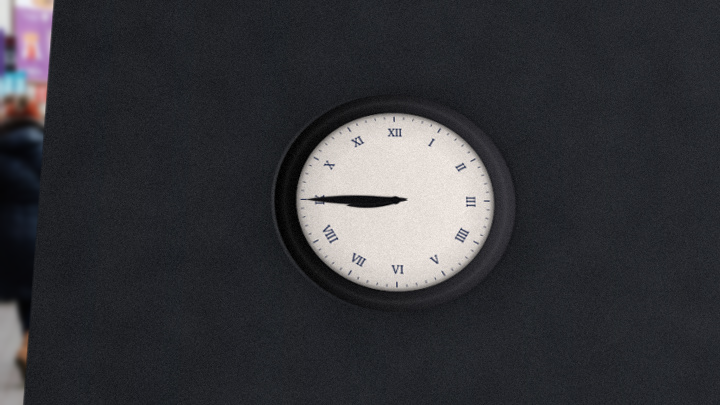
{"hour": 8, "minute": 45}
